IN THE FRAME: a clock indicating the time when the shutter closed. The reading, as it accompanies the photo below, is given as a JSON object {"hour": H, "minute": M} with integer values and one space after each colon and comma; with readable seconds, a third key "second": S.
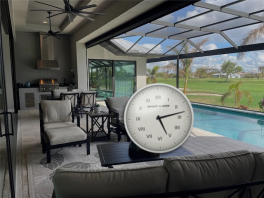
{"hour": 5, "minute": 13}
